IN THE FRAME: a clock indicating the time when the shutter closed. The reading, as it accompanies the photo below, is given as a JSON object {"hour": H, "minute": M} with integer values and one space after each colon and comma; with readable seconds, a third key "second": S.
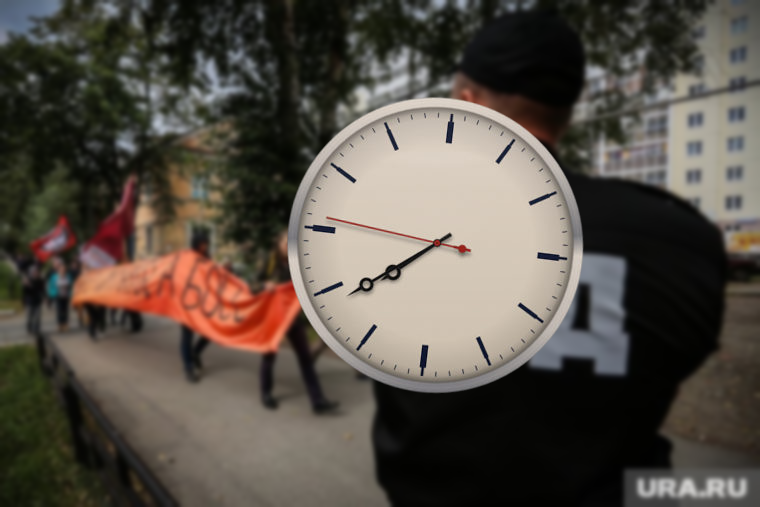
{"hour": 7, "minute": 38, "second": 46}
